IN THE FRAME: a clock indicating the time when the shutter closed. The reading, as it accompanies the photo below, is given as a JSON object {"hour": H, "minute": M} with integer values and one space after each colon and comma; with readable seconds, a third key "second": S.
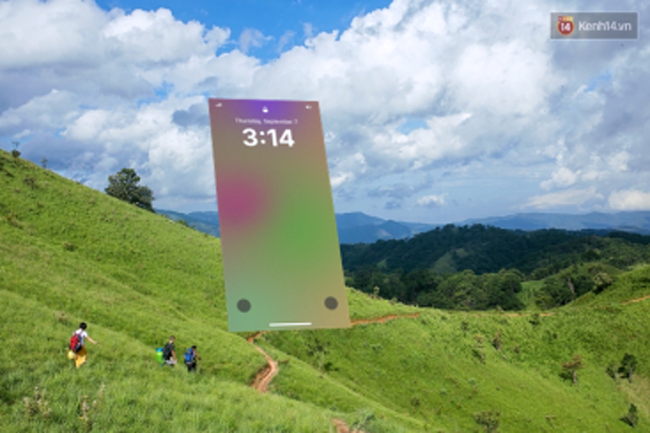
{"hour": 3, "minute": 14}
